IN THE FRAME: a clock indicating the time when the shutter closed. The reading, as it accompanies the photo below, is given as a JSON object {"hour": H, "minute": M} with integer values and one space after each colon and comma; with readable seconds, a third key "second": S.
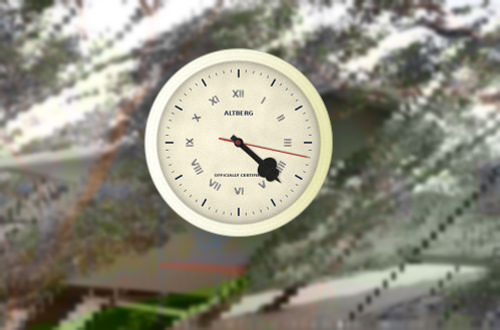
{"hour": 4, "minute": 22, "second": 17}
